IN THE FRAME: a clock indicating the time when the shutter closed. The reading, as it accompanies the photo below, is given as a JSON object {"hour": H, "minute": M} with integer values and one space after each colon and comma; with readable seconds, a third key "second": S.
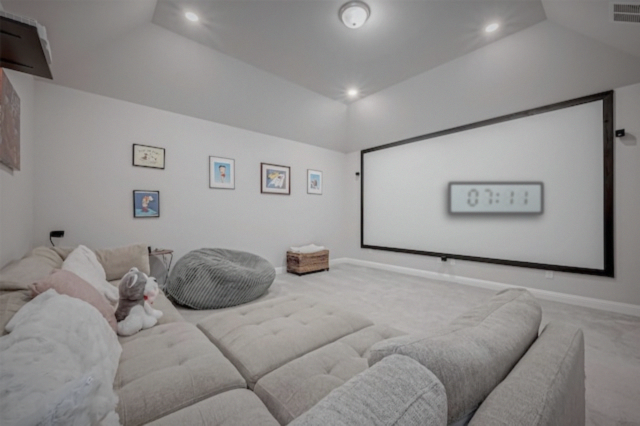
{"hour": 7, "minute": 11}
